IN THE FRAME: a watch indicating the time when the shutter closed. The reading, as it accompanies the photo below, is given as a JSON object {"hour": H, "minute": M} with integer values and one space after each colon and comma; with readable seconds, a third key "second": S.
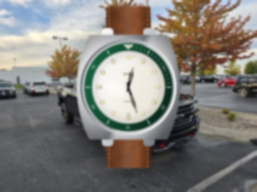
{"hour": 12, "minute": 27}
